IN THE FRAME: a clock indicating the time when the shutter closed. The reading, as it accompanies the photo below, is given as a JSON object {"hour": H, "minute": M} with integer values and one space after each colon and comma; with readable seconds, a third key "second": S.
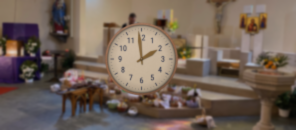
{"hour": 1, "minute": 59}
